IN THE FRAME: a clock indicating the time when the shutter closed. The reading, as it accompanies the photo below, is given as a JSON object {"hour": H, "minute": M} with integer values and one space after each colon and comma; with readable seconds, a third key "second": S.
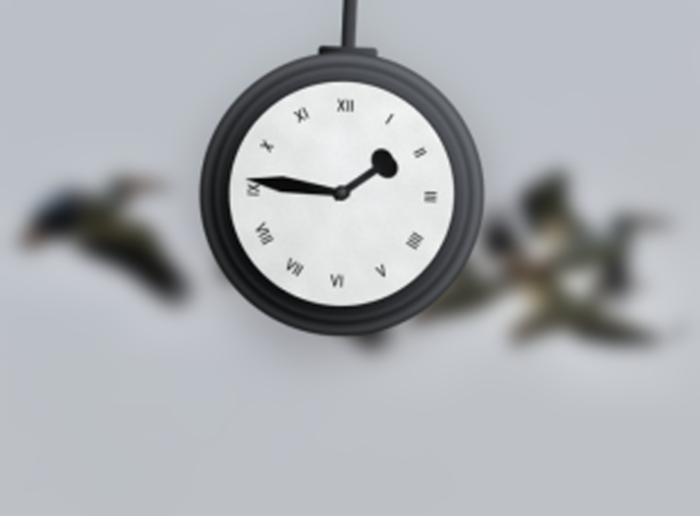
{"hour": 1, "minute": 46}
